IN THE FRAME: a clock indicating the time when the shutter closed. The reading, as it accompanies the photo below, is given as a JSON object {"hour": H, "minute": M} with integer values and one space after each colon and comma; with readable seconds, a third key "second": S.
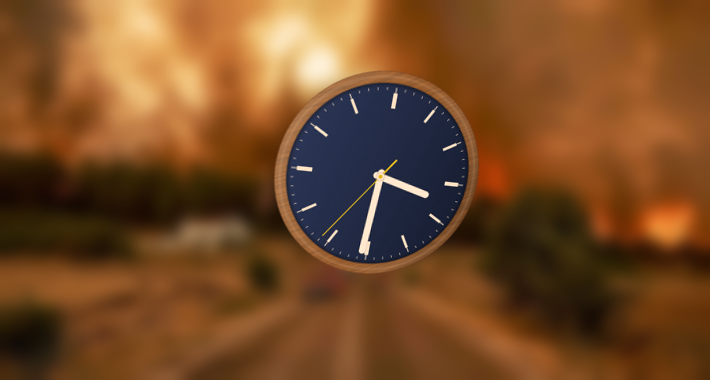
{"hour": 3, "minute": 30, "second": 36}
